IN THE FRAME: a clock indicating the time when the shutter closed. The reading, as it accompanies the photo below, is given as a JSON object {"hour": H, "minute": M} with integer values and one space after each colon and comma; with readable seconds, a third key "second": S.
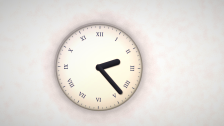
{"hour": 2, "minute": 23}
